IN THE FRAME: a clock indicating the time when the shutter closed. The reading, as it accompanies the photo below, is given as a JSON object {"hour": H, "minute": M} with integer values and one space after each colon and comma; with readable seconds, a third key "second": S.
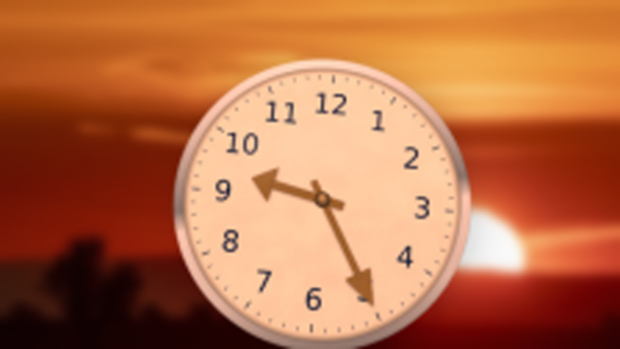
{"hour": 9, "minute": 25}
